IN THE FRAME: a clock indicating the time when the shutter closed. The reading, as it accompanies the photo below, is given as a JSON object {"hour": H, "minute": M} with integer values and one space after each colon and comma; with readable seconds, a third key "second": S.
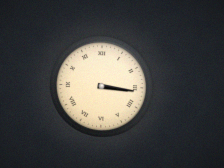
{"hour": 3, "minute": 16}
